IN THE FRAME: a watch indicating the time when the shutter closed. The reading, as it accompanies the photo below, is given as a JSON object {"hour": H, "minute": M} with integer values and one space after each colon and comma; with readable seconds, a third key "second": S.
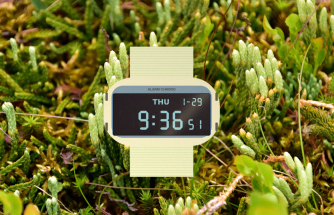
{"hour": 9, "minute": 36, "second": 51}
